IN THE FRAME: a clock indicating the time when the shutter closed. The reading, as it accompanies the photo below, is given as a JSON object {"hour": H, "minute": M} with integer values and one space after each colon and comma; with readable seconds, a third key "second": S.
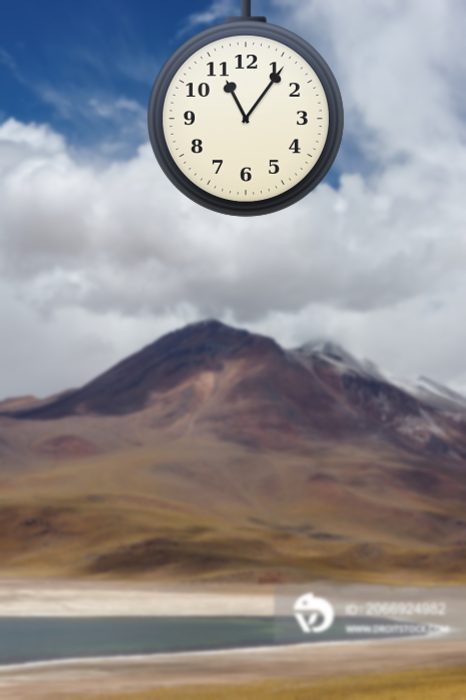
{"hour": 11, "minute": 6}
